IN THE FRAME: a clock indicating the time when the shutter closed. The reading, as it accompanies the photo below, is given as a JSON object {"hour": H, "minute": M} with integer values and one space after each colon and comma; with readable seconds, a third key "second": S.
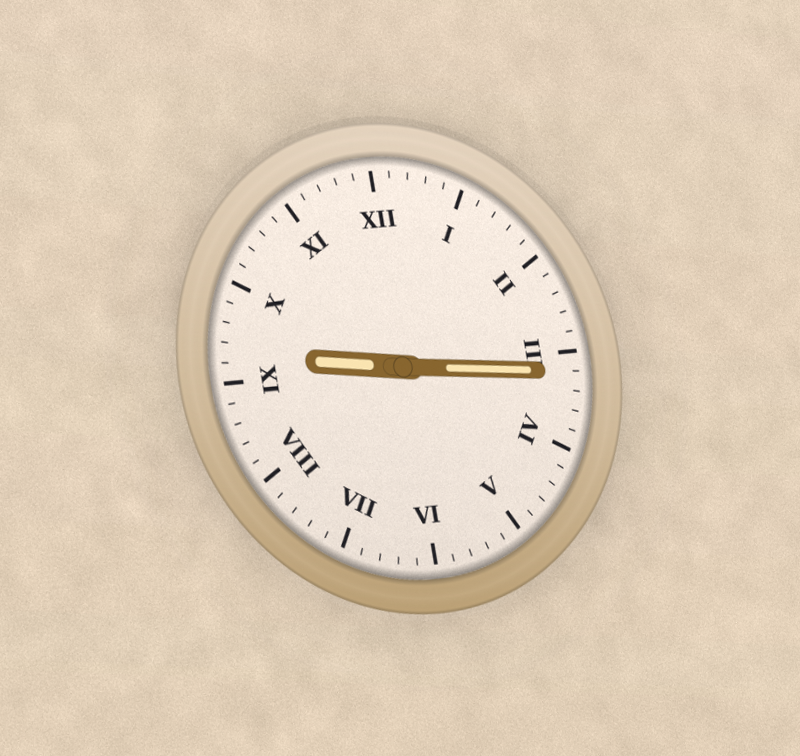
{"hour": 9, "minute": 16}
